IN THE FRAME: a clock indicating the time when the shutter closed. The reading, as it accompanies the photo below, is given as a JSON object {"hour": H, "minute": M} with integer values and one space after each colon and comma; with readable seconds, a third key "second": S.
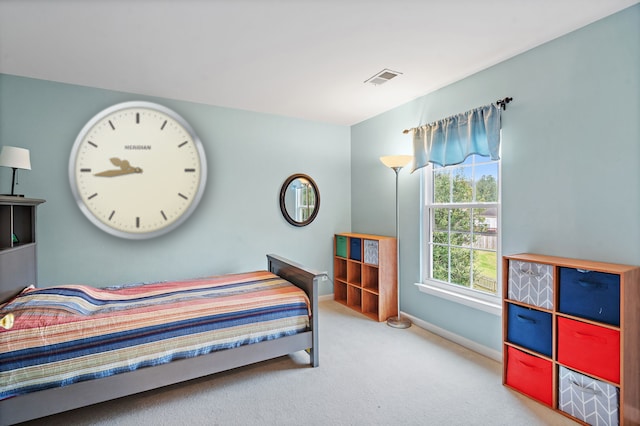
{"hour": 9, "minute": 44}
